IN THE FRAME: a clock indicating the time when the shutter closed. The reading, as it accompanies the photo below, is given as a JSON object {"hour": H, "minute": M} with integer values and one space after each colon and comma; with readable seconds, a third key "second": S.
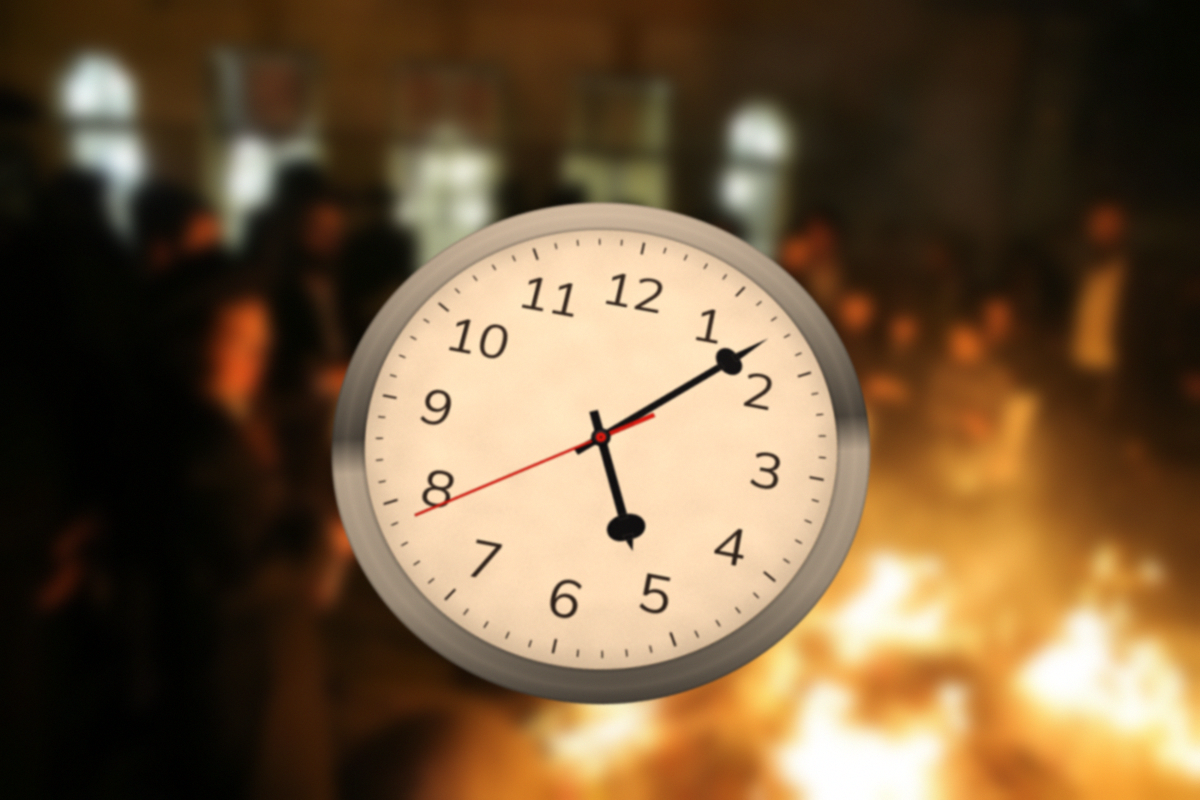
{"hour": 5, "minute": 7, "second": 39}
